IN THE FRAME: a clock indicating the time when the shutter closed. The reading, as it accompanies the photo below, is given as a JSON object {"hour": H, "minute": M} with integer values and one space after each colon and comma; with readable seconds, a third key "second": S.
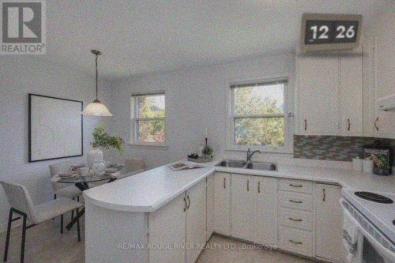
{"hour": 12, "minute": 26}
